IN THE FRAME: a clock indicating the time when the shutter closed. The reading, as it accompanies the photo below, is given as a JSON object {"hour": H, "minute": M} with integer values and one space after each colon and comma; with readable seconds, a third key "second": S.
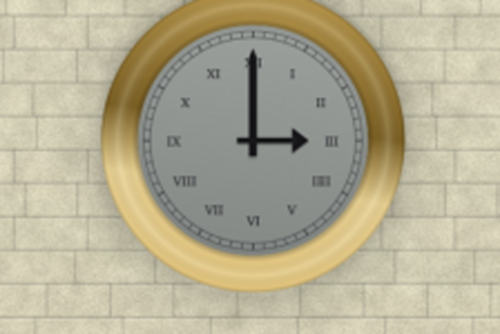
{"hour": 3, "minute": 0}
